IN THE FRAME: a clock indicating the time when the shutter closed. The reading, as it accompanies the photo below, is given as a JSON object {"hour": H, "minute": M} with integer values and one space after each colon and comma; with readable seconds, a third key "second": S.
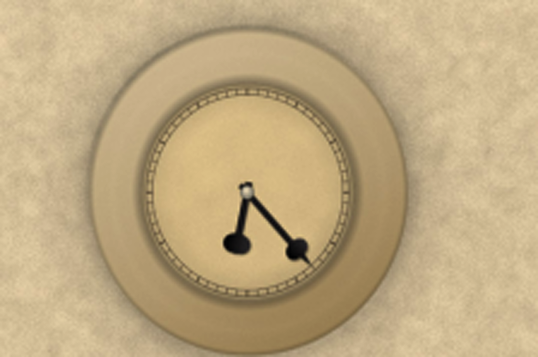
{"hour": 6, "minute": 23}
